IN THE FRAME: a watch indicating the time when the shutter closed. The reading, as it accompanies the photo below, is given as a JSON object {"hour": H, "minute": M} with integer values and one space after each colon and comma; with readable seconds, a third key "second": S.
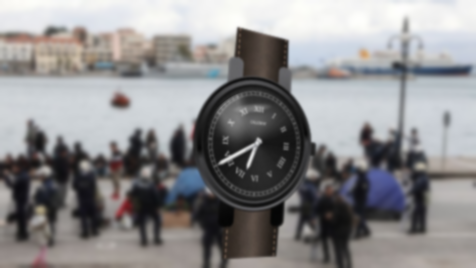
{"hour": 6, "minute": 40}
